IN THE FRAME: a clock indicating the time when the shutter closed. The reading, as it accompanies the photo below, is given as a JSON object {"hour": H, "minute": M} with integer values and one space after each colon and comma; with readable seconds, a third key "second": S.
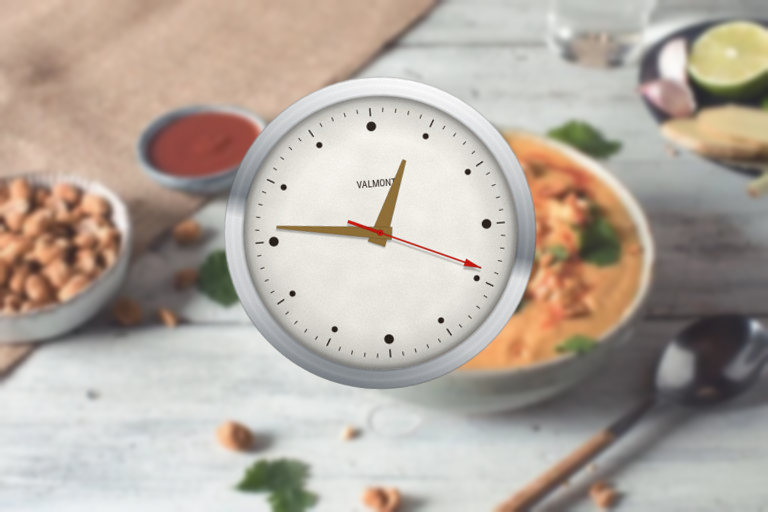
{"hour": 12, "minute": 46, "second": 19}
